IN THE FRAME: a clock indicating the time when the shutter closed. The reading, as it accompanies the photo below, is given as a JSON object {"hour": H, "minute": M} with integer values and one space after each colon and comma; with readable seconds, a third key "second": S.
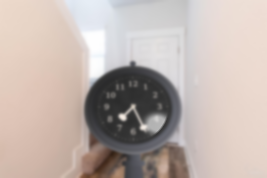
{"hour": 7, "minute": 26}
